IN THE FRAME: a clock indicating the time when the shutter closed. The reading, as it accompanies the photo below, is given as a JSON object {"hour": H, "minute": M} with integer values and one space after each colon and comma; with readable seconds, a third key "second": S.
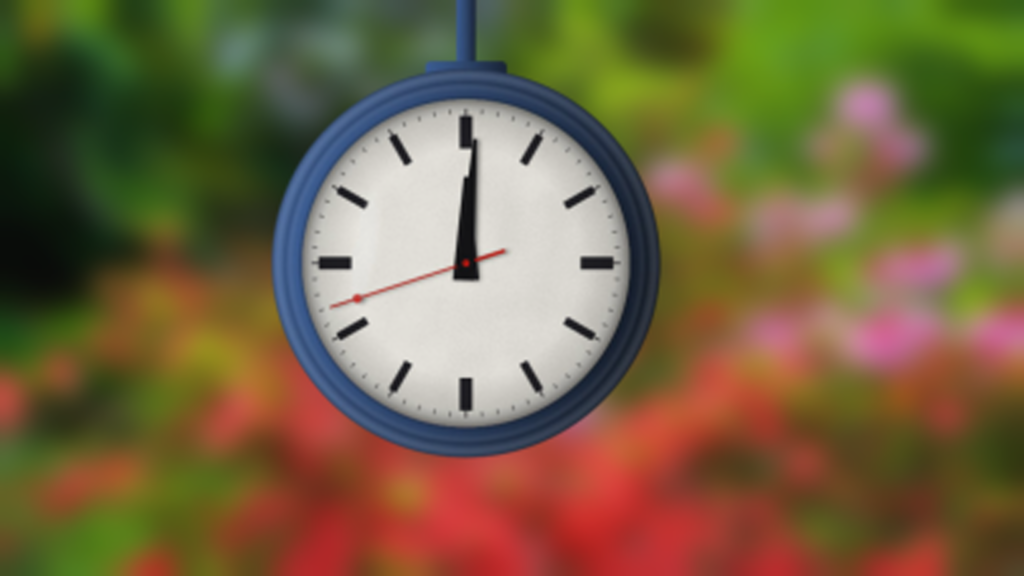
{"hour": 12, "minute": 0, "second": 42}
